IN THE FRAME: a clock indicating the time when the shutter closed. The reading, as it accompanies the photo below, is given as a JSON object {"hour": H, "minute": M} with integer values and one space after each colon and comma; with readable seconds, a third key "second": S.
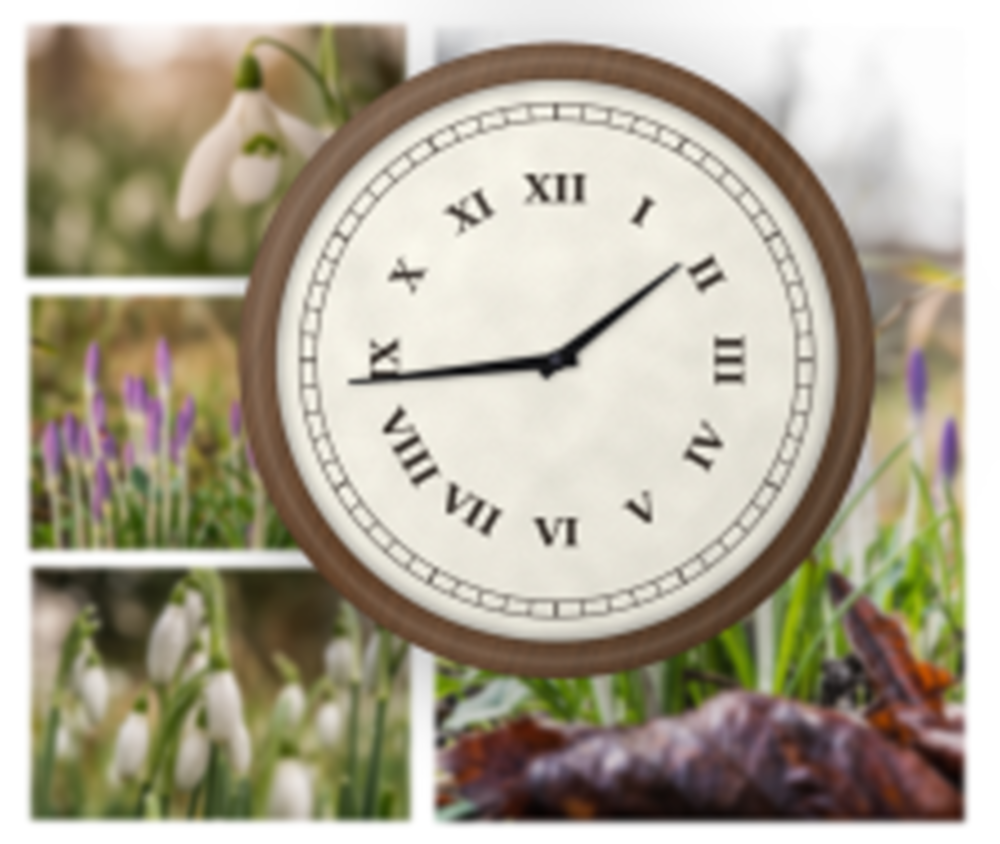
{"hour": 1, "minute": 44}
